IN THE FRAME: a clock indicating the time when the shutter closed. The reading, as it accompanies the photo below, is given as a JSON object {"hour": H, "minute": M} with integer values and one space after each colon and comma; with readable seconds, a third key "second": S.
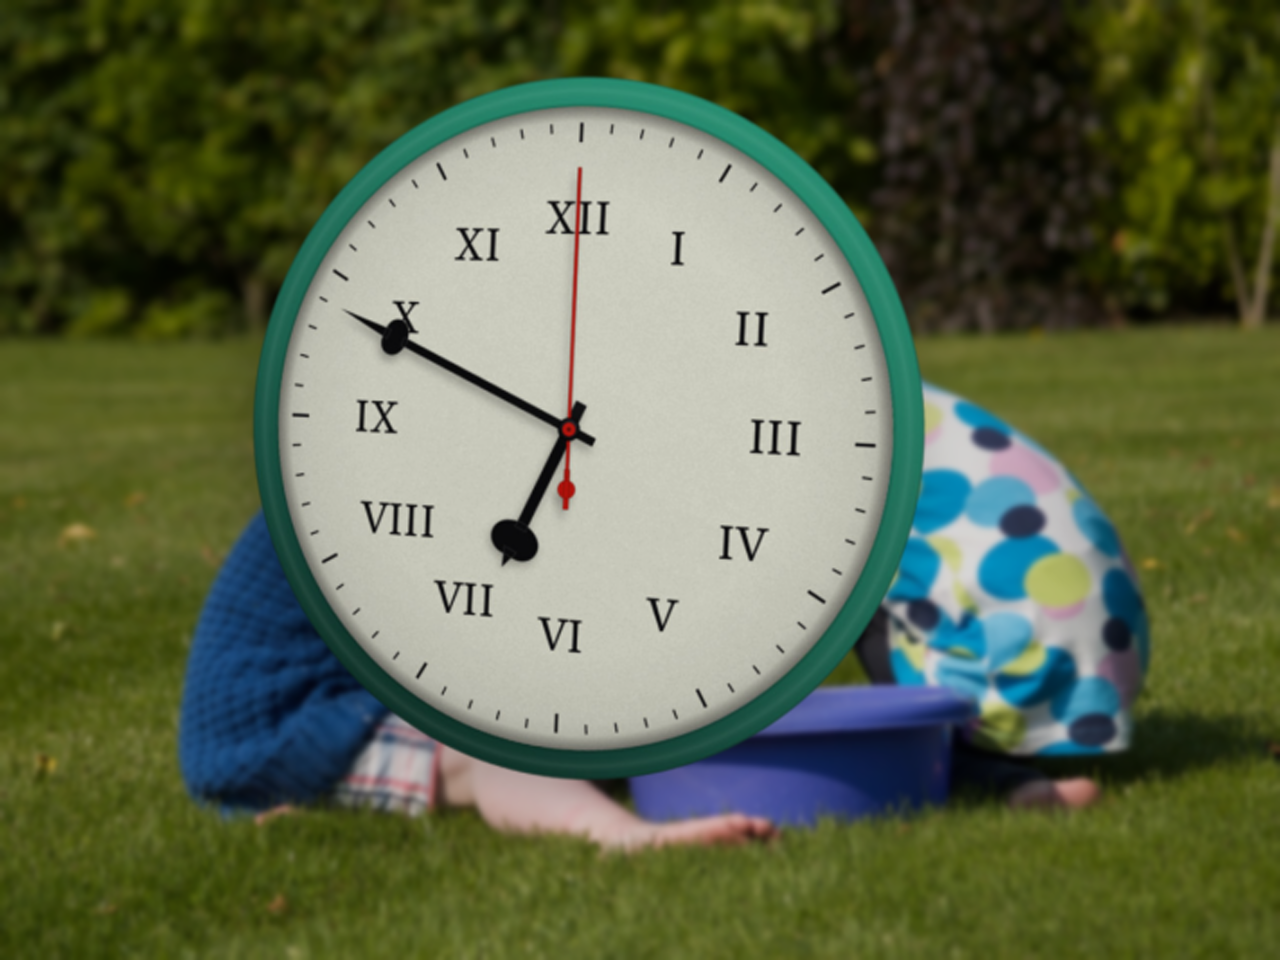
{"hour": 6, "minute": 49, "second": 0}
